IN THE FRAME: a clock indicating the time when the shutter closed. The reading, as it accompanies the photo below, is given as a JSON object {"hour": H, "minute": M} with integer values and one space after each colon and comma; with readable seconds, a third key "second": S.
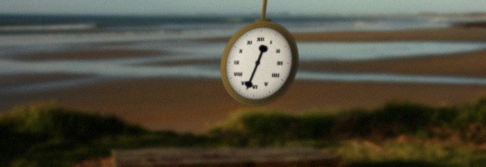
{"hour": 12, "minute": 33}
